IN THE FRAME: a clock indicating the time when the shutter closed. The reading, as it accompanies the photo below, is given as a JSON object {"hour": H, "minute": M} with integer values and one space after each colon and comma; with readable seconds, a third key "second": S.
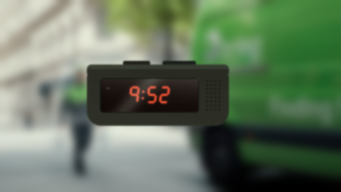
{"hour": 9, "minute": 52}
